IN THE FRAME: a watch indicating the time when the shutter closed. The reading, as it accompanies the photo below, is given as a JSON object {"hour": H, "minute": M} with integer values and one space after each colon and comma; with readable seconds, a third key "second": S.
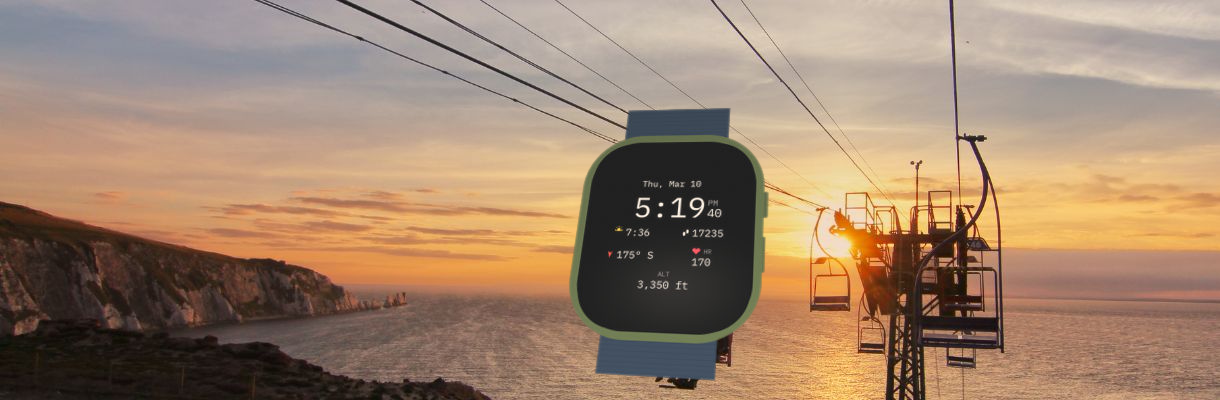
{"hour": 5, "minute": 19, "second": 40}
